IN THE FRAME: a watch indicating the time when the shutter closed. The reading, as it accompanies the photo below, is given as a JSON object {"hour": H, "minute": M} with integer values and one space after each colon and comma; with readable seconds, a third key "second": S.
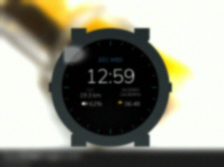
{"hour": 12, "minute": 59}
